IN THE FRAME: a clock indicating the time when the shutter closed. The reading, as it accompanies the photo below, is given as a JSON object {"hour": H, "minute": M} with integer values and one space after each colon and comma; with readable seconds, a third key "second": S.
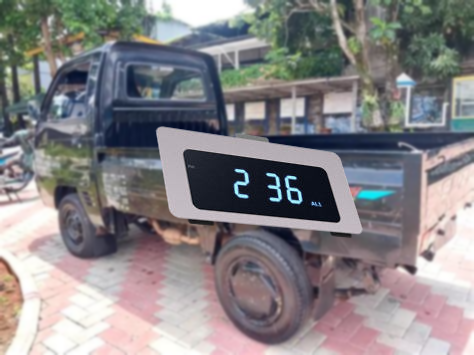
{"hour": 2, "minute": 36}
